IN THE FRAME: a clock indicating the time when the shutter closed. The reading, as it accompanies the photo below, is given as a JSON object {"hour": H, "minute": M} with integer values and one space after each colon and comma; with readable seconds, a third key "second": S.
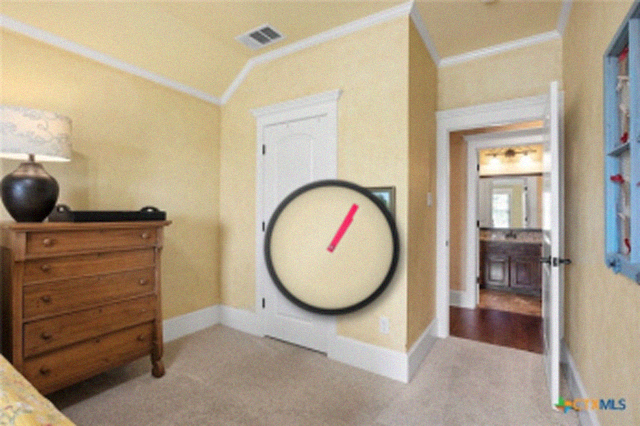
{"hour": 1, "minute": 5}
